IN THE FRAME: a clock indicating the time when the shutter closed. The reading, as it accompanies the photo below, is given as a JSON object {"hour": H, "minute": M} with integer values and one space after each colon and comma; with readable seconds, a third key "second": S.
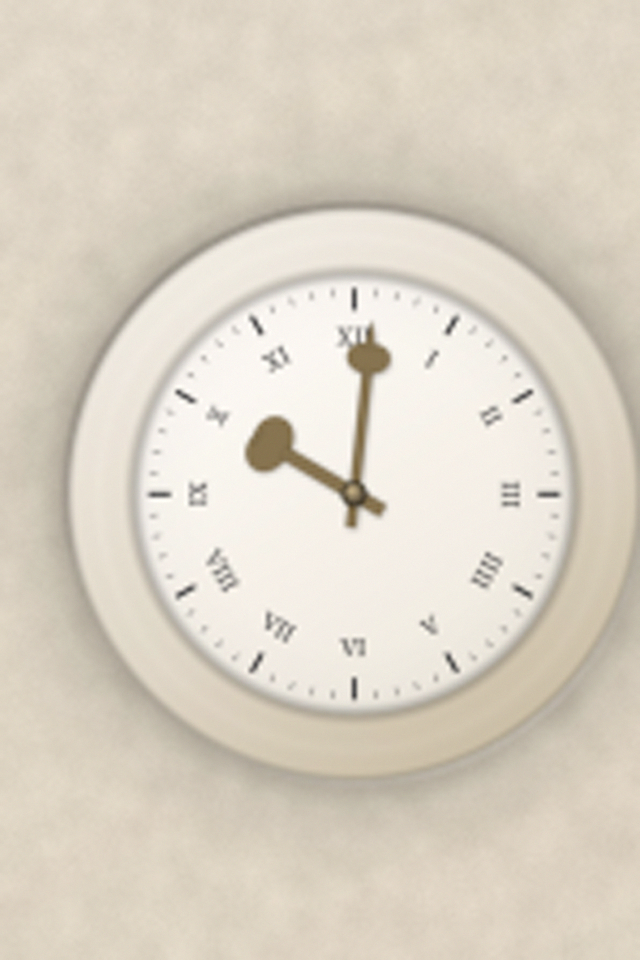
{"hour": 10, "minute": 1}
